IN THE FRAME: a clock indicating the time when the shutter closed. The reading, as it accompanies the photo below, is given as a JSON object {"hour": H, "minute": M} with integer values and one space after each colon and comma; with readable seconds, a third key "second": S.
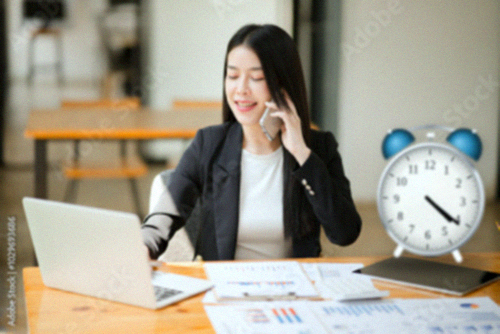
{"hour": 4, "minute": 21}
